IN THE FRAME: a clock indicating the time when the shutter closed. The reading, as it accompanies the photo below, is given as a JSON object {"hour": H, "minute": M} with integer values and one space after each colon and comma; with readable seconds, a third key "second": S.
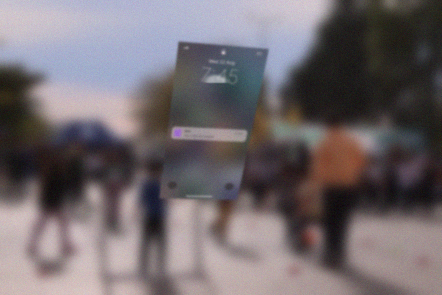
{"hour": 7, "minute": 45}
